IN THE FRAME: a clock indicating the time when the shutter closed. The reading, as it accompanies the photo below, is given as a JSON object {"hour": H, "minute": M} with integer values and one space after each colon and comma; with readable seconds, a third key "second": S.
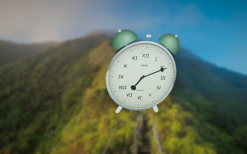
{"hour": 7, "minute": 11}
